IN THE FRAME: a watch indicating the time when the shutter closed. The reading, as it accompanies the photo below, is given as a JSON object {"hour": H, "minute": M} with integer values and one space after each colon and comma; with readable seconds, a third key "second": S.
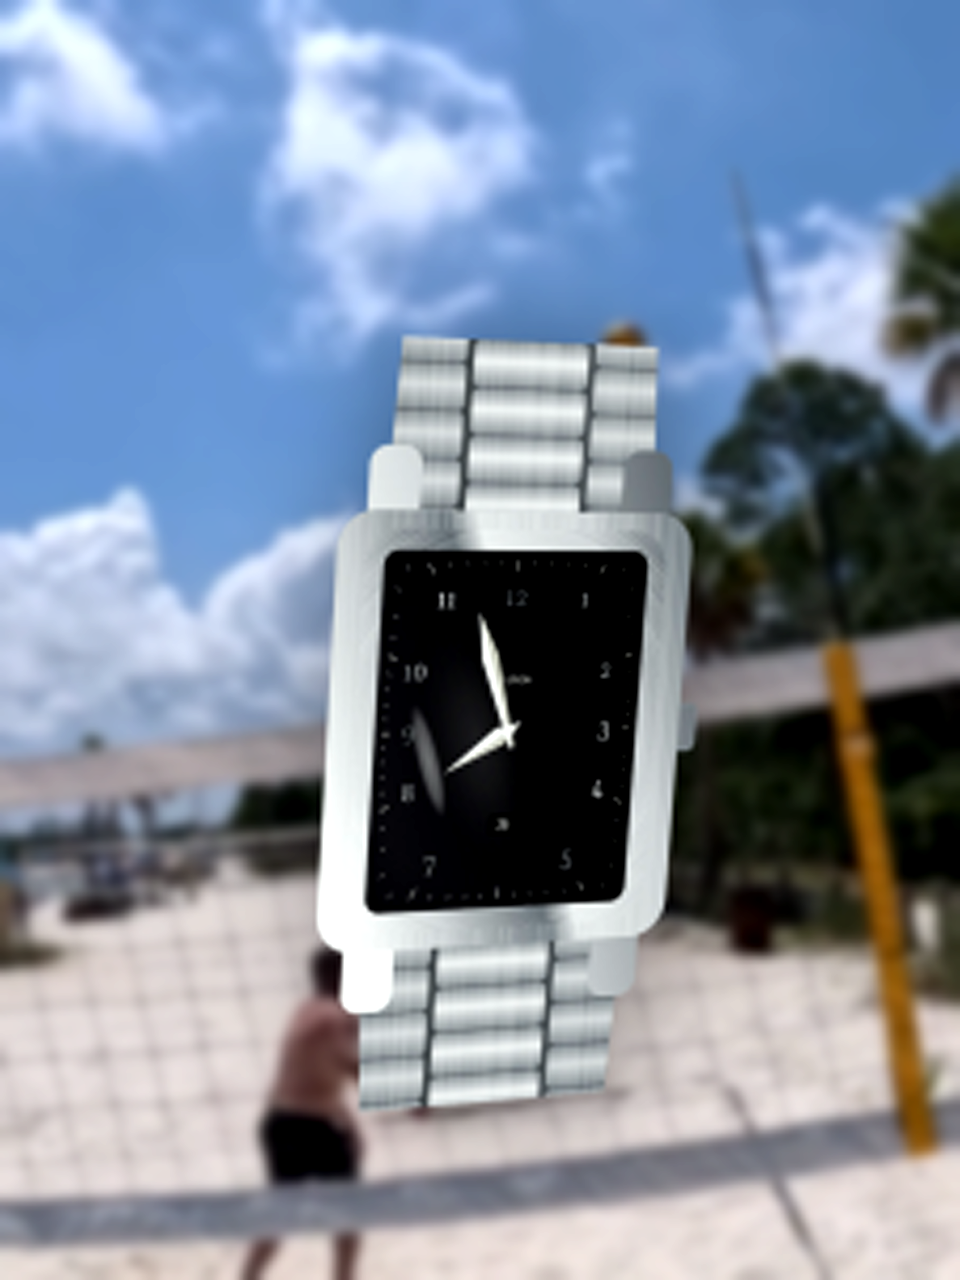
{"hour": 7, "minute": 57}
